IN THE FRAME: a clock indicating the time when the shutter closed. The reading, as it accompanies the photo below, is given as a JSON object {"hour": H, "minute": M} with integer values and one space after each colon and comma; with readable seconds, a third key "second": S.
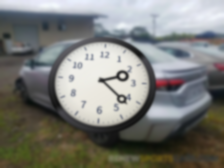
{"hour": 2, "minute": 22}
